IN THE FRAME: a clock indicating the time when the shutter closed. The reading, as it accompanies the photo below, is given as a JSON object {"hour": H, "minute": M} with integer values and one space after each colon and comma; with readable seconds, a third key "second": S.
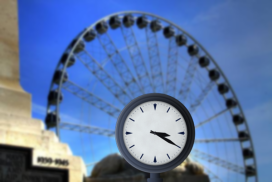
{"hour": 3, "minute": 20}
